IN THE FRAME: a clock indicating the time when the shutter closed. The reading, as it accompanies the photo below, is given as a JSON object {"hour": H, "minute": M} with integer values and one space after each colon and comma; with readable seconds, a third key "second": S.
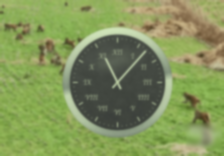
{"hour": 11, "minute": 7}
